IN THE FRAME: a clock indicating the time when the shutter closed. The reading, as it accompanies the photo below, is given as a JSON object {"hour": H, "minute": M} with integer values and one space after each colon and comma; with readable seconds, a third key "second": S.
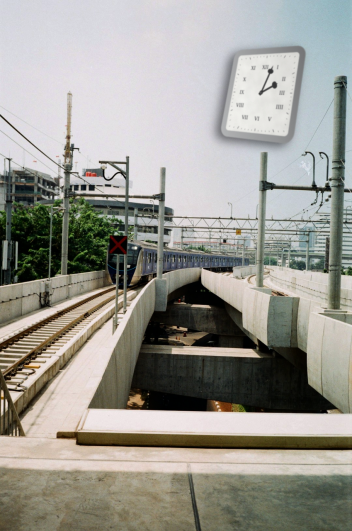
{"hour": 2, "minute": 3}
